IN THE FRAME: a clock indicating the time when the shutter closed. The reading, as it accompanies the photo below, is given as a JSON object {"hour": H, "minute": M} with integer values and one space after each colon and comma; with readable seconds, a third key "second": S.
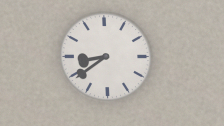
{"hour": 8, "minute": 39}
